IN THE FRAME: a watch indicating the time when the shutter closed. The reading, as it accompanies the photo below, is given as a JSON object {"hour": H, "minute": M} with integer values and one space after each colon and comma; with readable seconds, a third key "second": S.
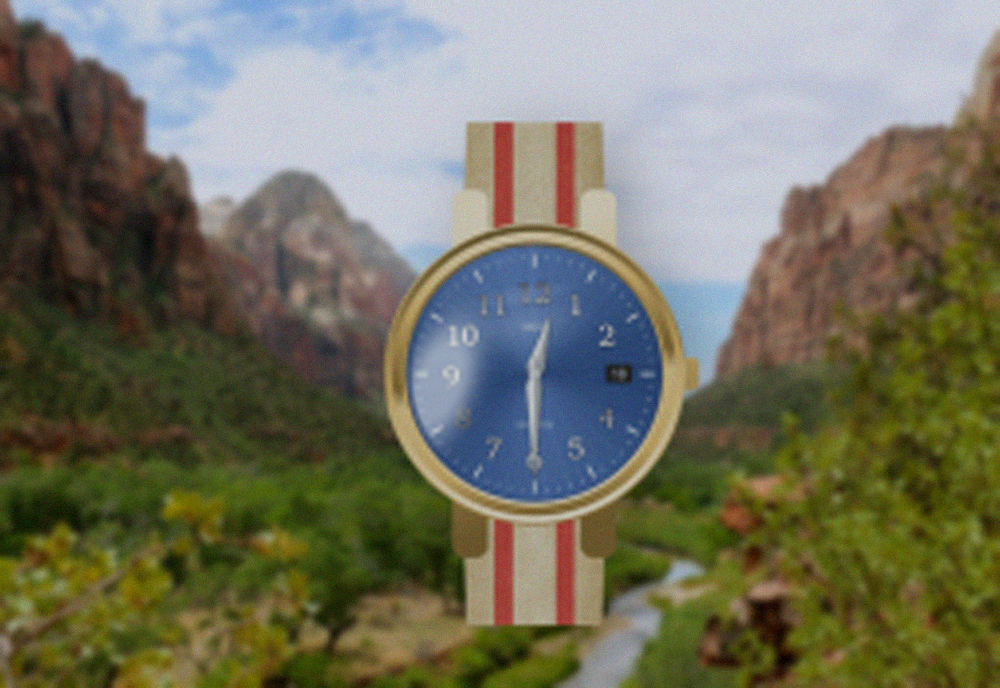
{"hour": 12, "minute": 30}
